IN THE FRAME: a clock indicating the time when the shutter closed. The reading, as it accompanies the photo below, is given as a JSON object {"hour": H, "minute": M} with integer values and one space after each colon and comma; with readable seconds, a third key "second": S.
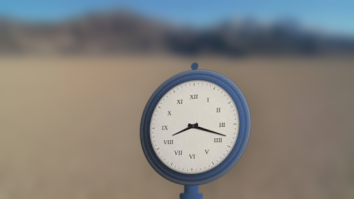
{"hour": 8, "minute": 18}
